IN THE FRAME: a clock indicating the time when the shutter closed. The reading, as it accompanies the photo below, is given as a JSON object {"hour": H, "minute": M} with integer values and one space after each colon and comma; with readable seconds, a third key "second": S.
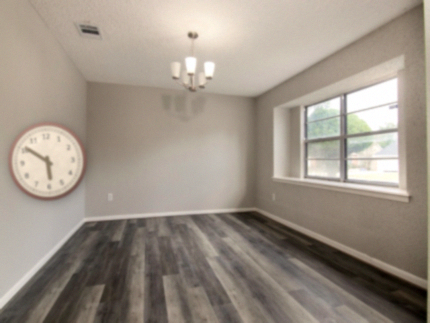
{"hour": 5, "minute": 51}
